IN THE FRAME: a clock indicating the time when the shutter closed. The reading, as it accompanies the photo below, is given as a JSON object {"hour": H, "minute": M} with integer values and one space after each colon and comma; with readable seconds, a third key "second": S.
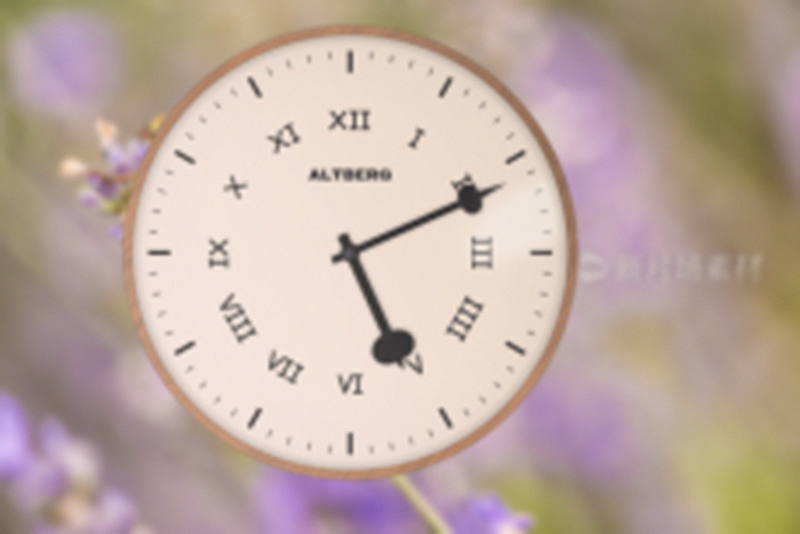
{"hour": 5, "minute": 11}
